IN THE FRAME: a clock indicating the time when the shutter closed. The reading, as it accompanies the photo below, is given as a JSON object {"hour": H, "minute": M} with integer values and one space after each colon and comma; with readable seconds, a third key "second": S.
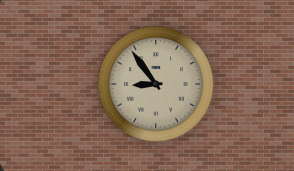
{"hour": 8, "minute": 54}
